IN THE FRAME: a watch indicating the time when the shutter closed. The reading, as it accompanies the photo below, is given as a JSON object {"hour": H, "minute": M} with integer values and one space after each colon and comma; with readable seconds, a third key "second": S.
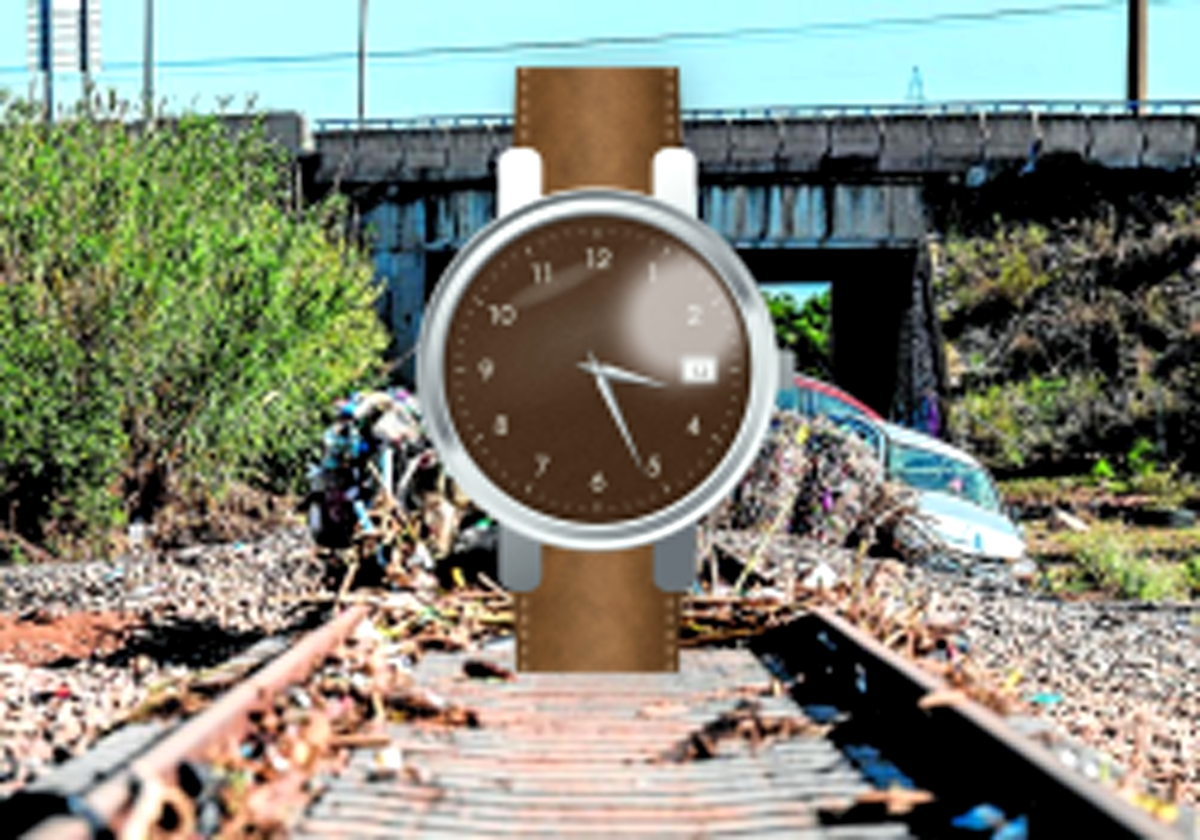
{"hour": 3, "minute": 26}
